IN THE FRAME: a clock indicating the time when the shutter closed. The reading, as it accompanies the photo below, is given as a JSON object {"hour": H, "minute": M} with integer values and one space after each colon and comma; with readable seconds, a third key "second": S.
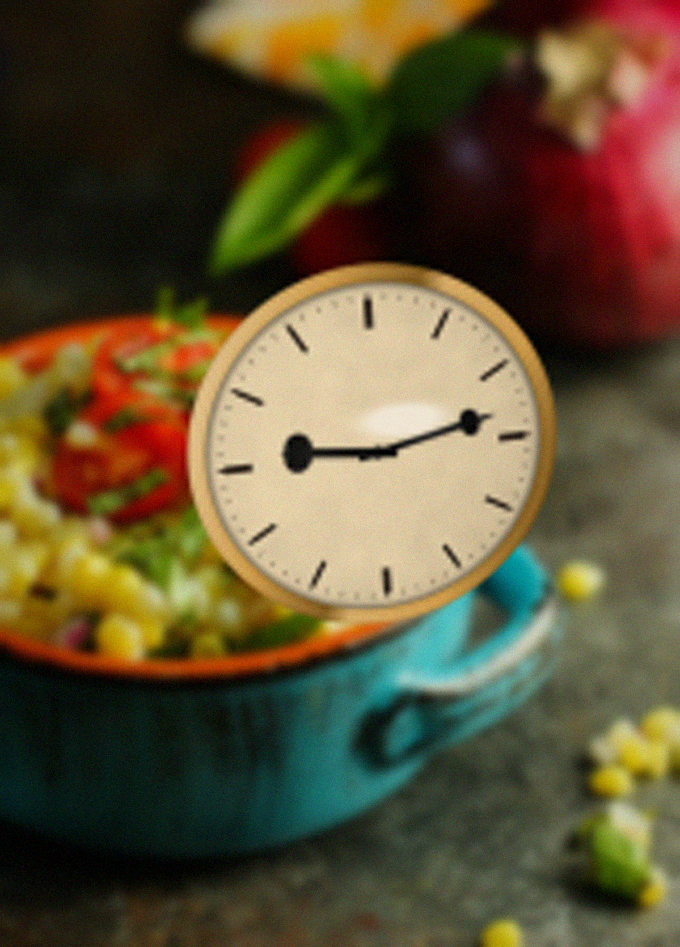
{"hour": 9, "minute": 13}
